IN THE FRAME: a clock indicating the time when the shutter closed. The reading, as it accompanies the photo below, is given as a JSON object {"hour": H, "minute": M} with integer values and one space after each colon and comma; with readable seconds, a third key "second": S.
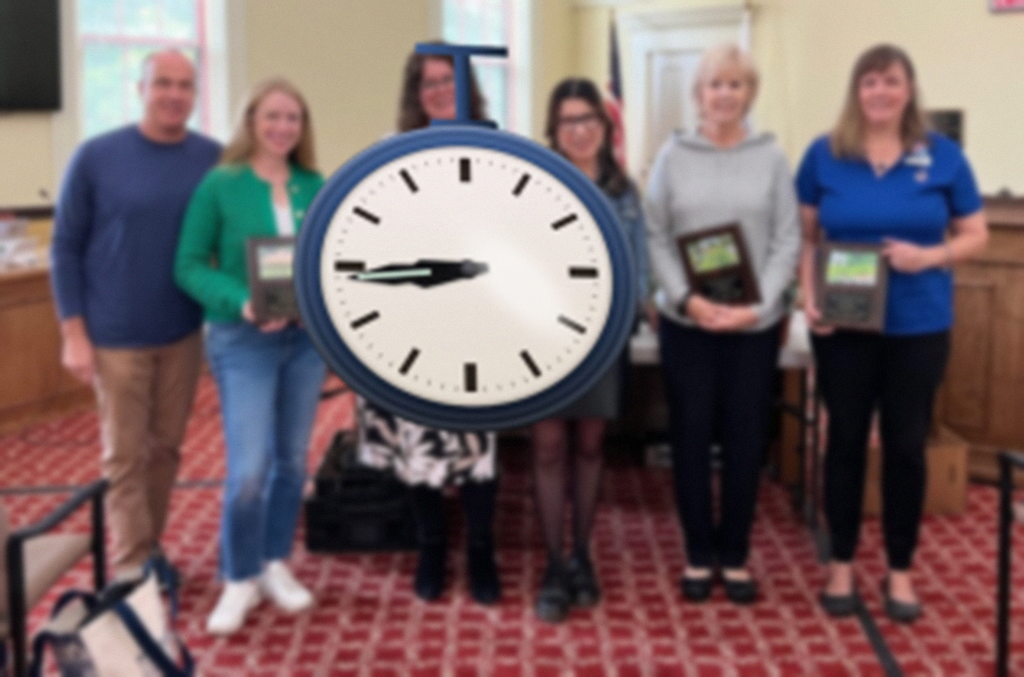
{"hour": 8, "minute": 44}
